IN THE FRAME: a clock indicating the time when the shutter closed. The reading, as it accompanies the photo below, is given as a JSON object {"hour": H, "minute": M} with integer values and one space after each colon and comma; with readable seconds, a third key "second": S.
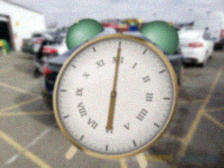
{"hour": 6, "minute": 0}
